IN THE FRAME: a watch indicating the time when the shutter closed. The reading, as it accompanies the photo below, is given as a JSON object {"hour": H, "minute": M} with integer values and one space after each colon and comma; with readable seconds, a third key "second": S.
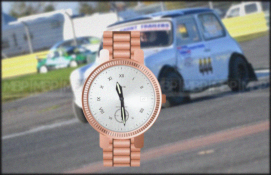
{"hour": 11, "minute": 29}
